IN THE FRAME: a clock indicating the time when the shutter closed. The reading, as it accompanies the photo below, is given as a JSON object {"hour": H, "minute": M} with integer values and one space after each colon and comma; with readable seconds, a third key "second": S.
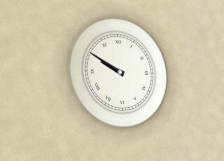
{"hour": 9, "minute": 50}
